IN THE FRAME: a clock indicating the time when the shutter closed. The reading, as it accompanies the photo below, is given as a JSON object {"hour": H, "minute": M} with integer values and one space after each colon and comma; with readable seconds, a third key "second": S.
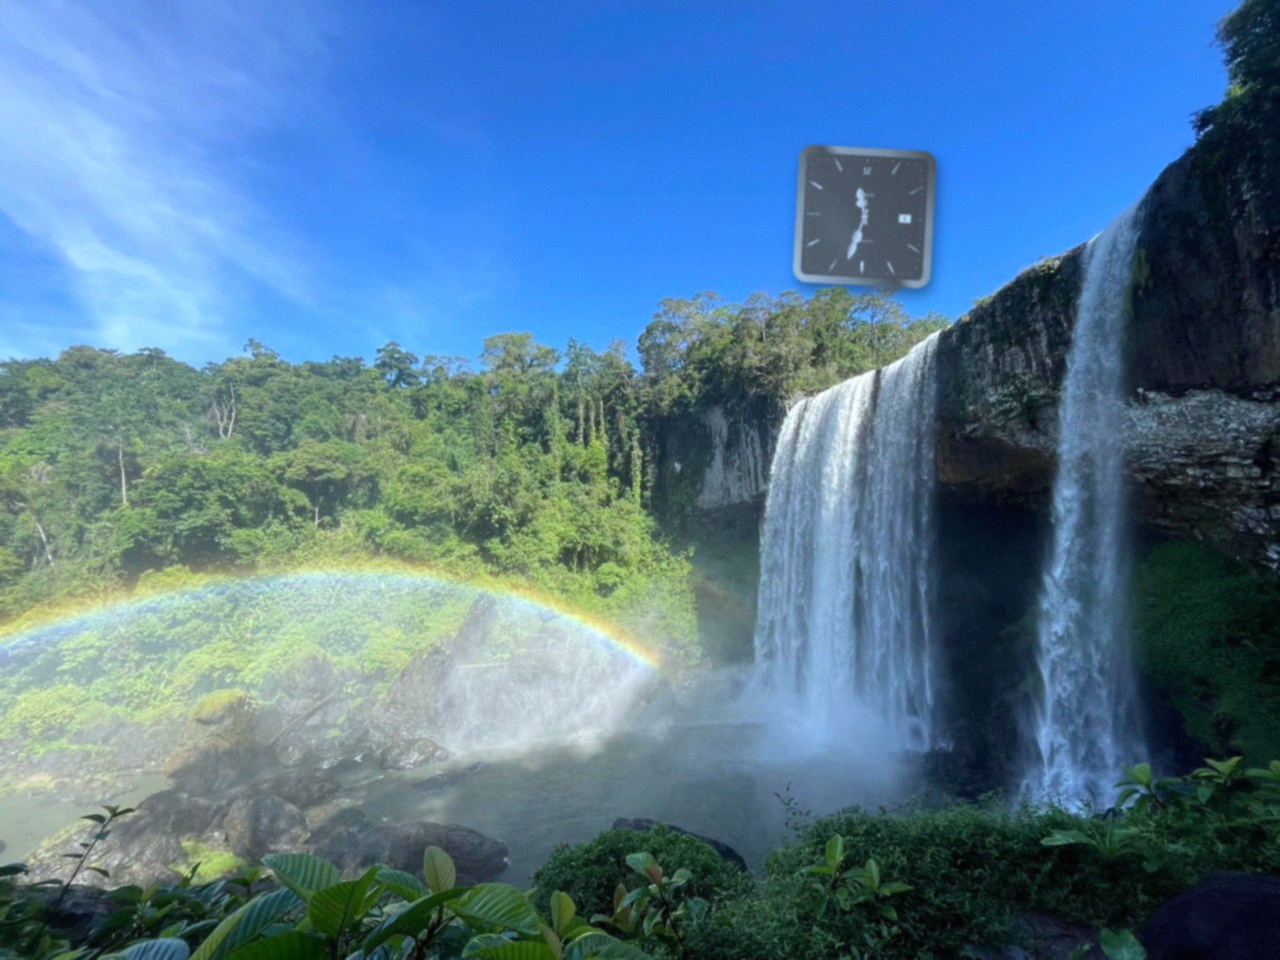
{"hour": 11, "minute": 33}
